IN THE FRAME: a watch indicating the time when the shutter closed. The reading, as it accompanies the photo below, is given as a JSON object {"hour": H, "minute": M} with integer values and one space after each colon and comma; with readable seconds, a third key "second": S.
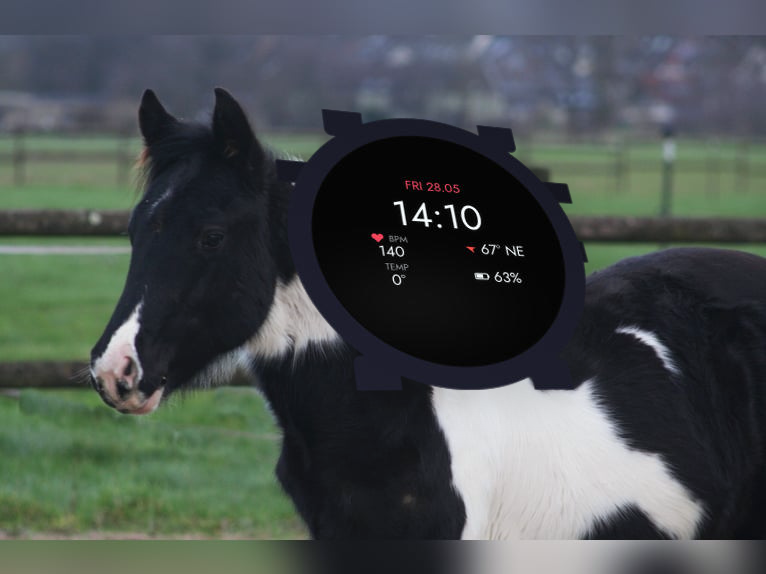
{"hour": 14, "minute": 10}
